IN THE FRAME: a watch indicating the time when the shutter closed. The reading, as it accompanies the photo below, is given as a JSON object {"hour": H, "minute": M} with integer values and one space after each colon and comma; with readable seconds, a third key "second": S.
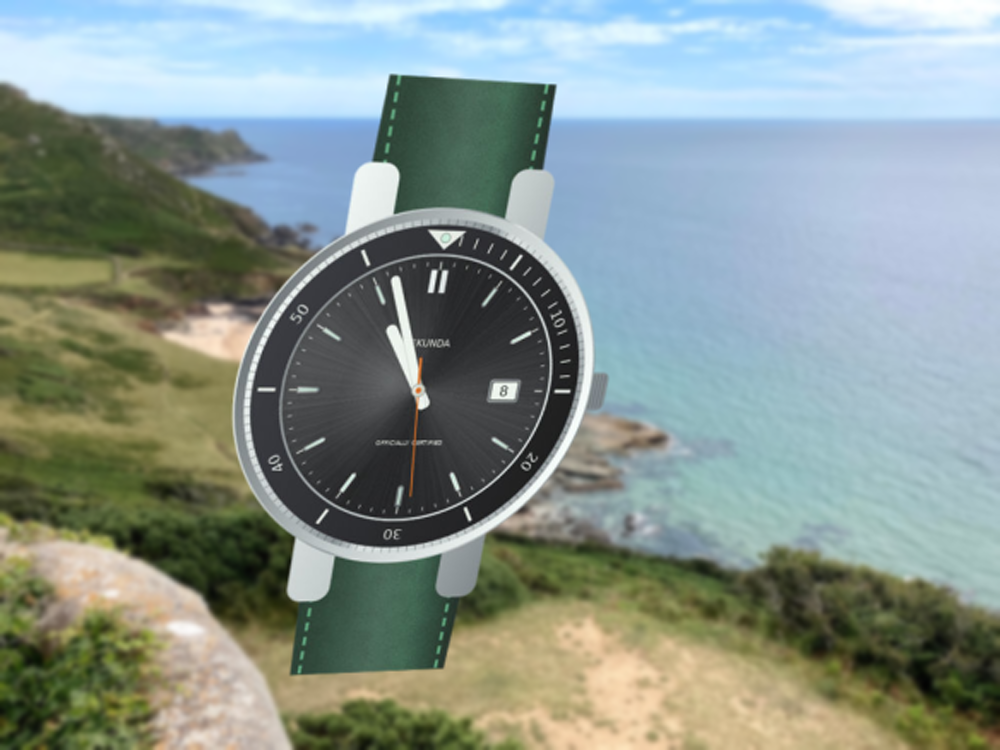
{"hour": 10, "minute": 56, "second": 29}
